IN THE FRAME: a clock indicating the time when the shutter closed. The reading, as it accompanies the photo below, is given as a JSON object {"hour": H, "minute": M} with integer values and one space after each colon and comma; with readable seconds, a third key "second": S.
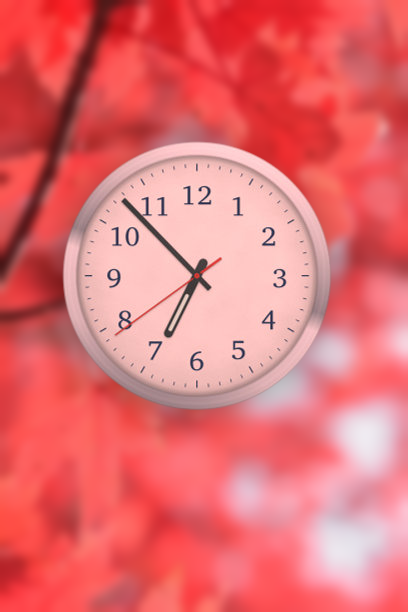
{"hour": 6, "minute": 52, "second": 39}
